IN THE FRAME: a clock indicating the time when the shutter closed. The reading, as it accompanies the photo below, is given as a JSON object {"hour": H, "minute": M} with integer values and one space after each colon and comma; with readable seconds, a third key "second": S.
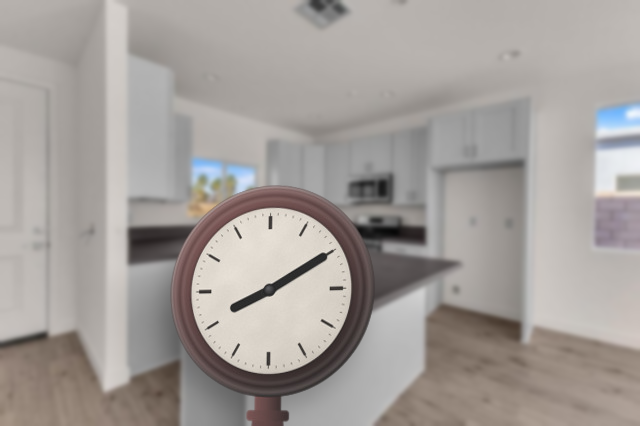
{"hour": 8, "minute": 10}
